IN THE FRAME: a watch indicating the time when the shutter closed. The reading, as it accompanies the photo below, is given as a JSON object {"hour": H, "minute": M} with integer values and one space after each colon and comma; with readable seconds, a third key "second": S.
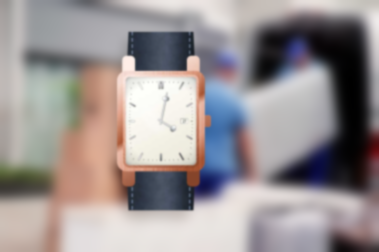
{"hour": 4, "minute": 2}
